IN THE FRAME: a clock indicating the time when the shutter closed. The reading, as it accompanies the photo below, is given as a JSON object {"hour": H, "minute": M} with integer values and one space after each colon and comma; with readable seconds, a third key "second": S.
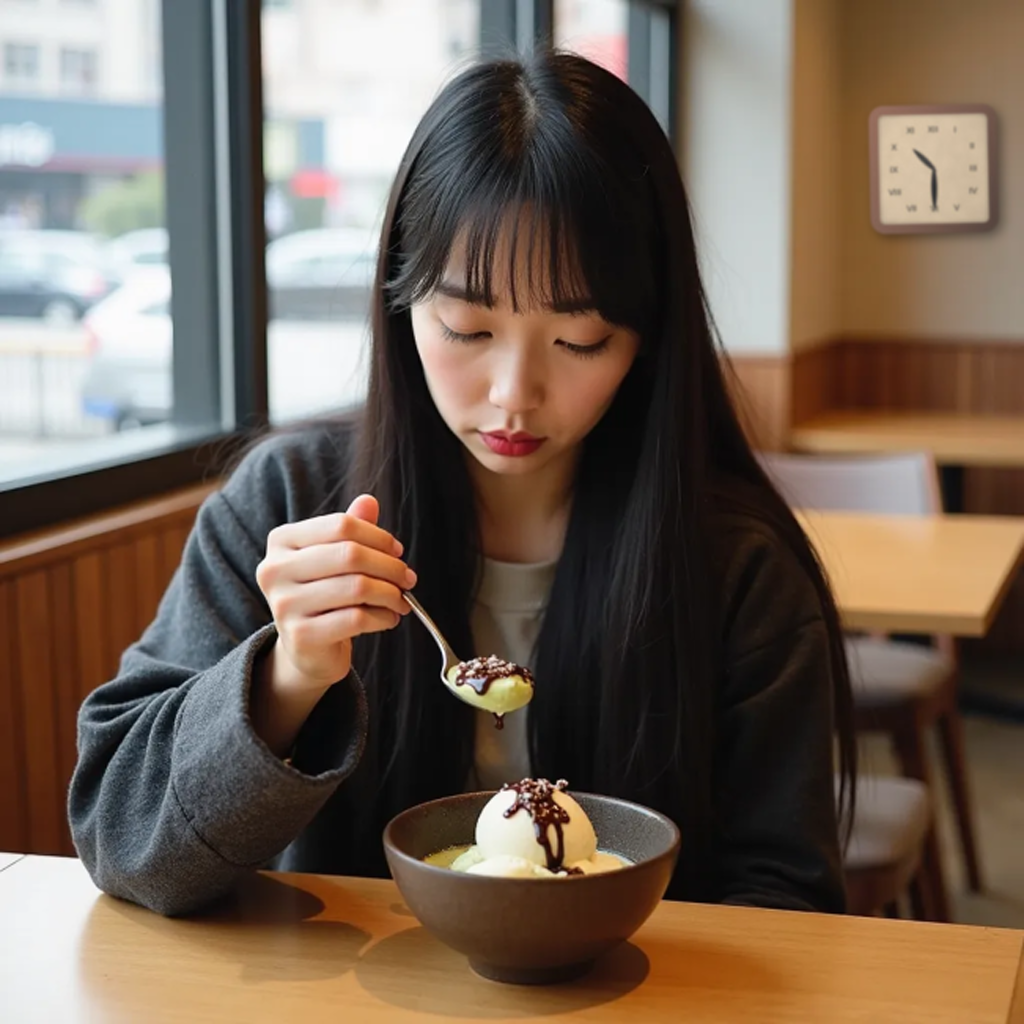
{"hour": 10, "minute": 30}
